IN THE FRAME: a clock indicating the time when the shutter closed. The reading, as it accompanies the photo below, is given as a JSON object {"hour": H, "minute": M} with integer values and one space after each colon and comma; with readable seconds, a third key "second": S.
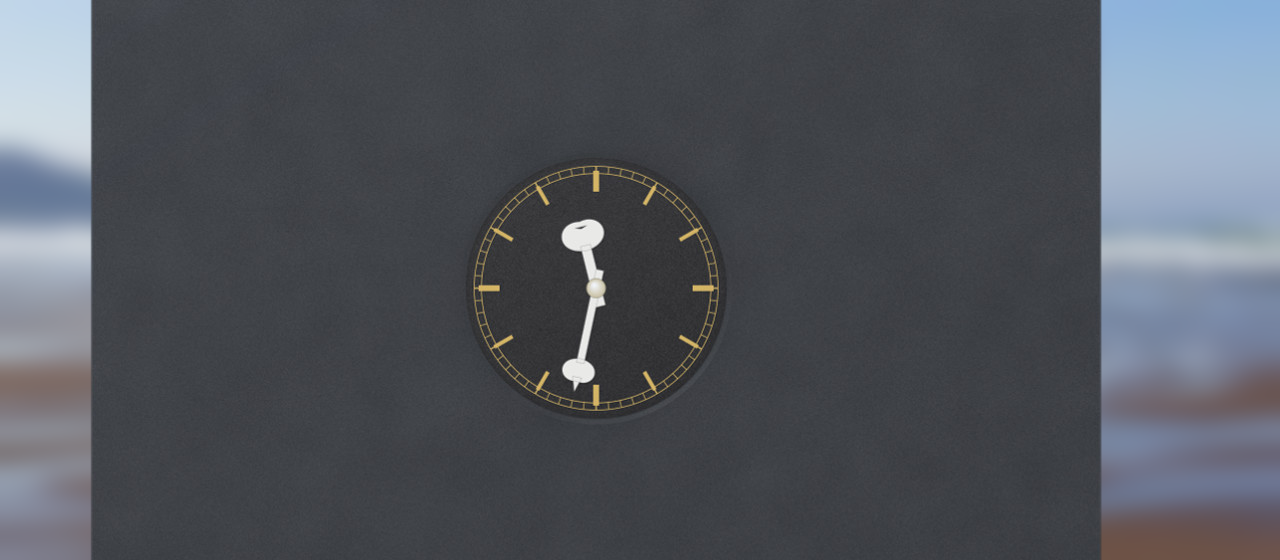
{"hour": 11, "minute": 32}
